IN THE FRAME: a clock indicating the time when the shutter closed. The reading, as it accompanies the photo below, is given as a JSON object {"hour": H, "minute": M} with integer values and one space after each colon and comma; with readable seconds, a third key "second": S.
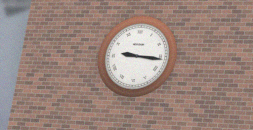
{"hour": 9, "minute": 16}
